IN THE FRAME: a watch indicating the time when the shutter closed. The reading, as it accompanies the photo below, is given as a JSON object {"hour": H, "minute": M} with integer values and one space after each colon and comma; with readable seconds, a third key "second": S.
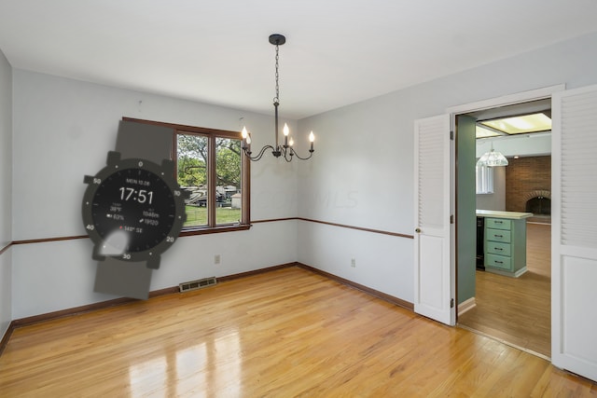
{"hour": 17, "minute": 51}
